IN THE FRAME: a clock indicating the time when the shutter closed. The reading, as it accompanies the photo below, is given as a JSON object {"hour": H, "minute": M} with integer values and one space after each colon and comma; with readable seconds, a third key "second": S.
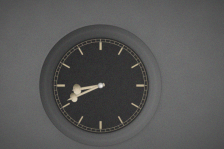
{"hour": 8, "minute": 41}
